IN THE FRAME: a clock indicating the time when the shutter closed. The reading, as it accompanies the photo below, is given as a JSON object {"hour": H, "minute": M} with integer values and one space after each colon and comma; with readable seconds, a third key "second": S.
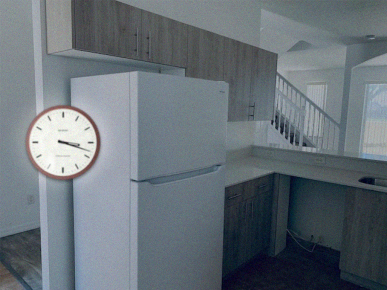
{"hour": 3, "minute": 18}
